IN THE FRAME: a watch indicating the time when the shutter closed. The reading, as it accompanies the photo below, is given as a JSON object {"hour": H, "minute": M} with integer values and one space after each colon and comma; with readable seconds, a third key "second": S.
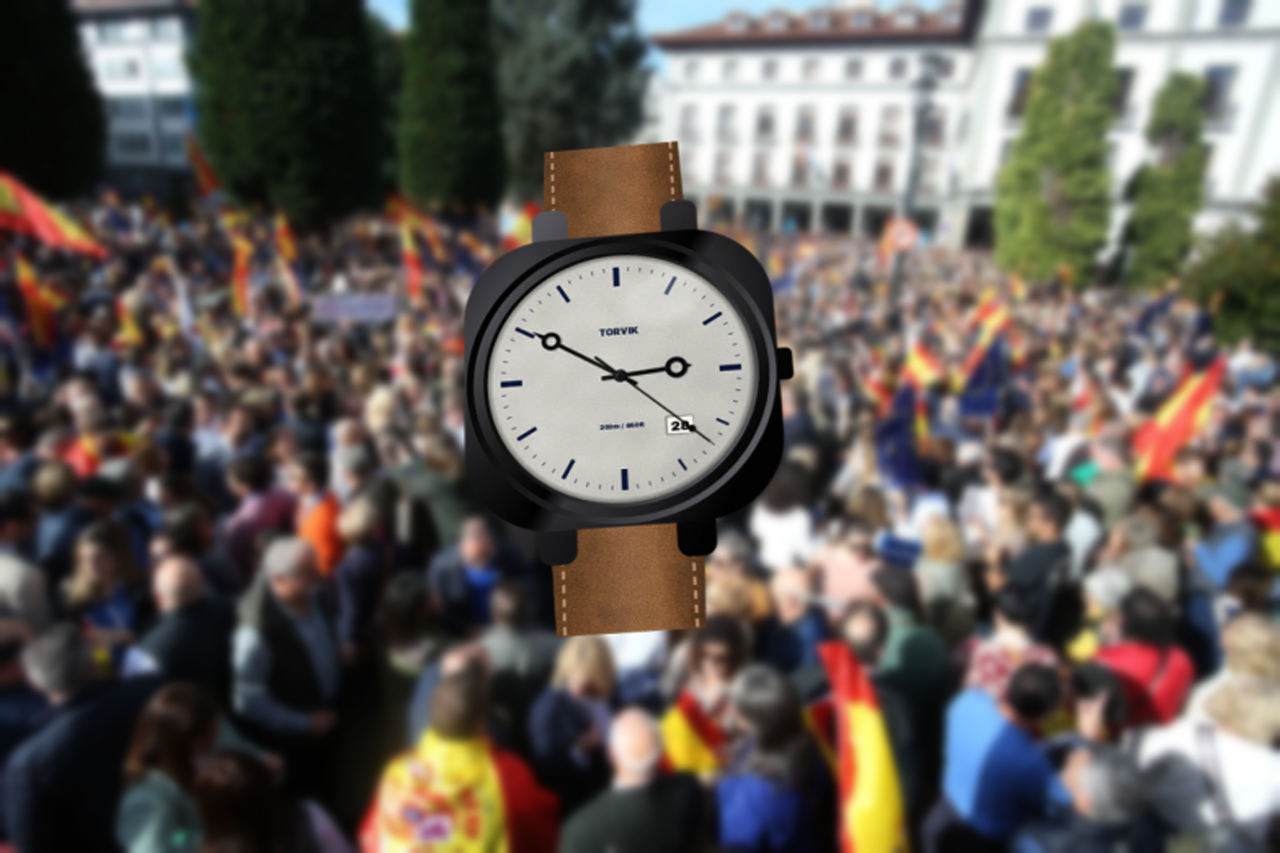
{"hour": 2, "minute": 50, "second": 22}
